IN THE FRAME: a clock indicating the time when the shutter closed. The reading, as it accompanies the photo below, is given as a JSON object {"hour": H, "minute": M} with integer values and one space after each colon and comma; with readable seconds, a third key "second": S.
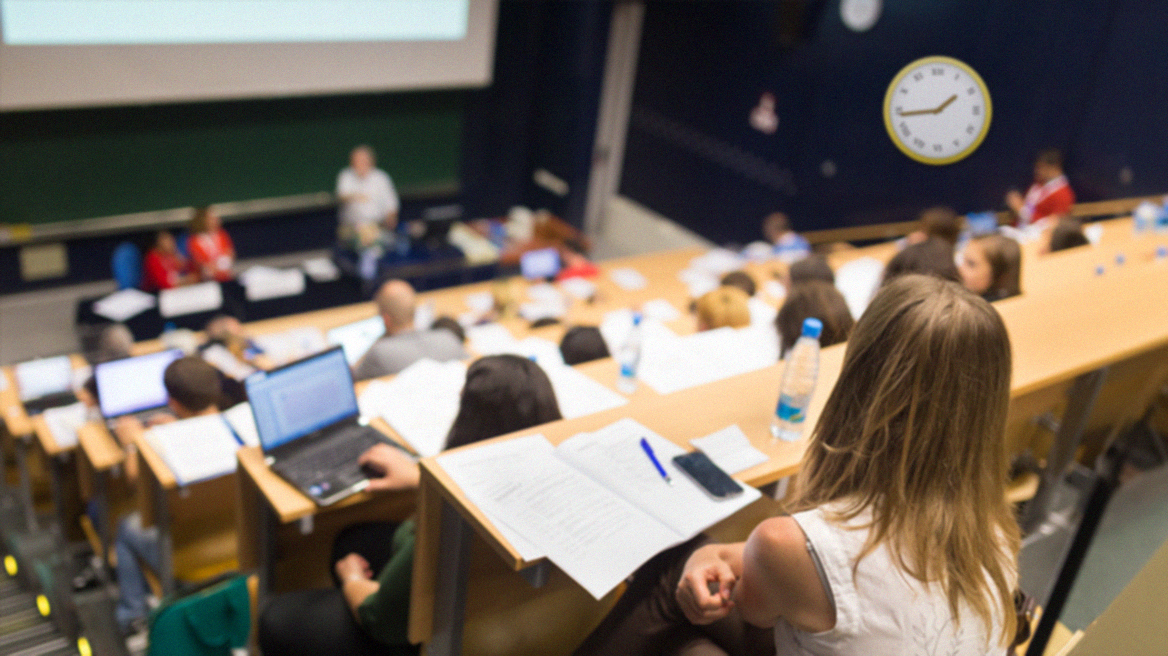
{"hour": 1, "minute": 44}
